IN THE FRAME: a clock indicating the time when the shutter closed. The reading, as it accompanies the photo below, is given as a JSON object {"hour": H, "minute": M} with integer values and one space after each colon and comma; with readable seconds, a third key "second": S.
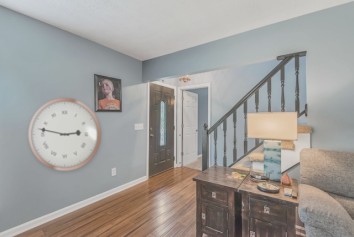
{"hour": 2, "minute": 47}
